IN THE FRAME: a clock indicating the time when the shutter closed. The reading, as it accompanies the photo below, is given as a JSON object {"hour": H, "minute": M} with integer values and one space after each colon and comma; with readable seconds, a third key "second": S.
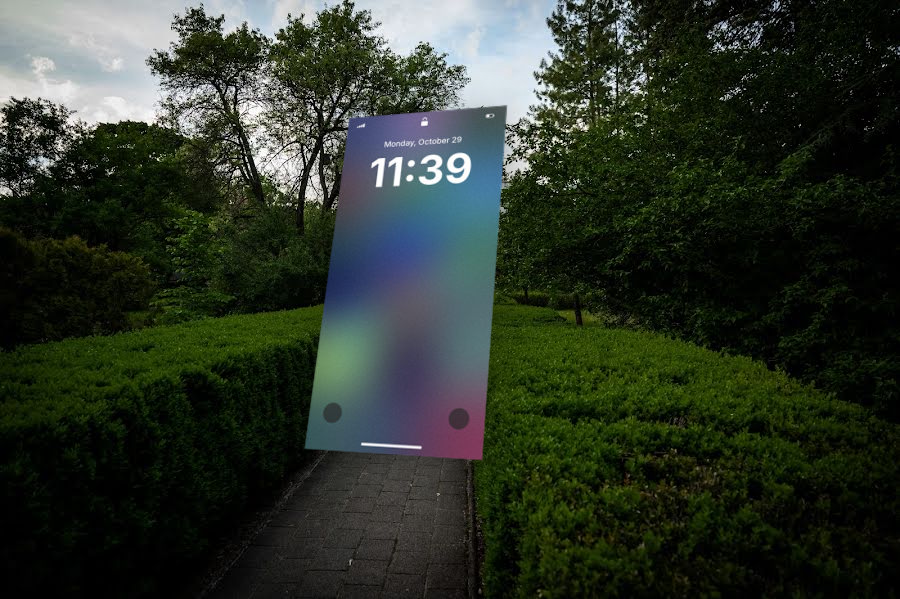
{"hour": 11, "minute": 39}
